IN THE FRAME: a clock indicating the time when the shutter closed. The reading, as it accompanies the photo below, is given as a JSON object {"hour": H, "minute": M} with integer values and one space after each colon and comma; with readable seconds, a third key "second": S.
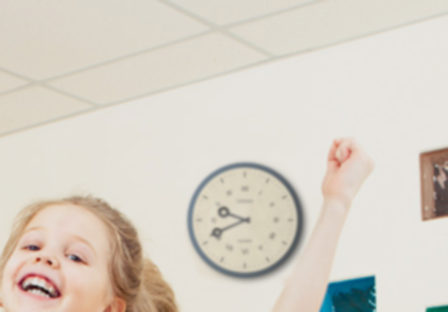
{"hour": 9, "minute": 41}
